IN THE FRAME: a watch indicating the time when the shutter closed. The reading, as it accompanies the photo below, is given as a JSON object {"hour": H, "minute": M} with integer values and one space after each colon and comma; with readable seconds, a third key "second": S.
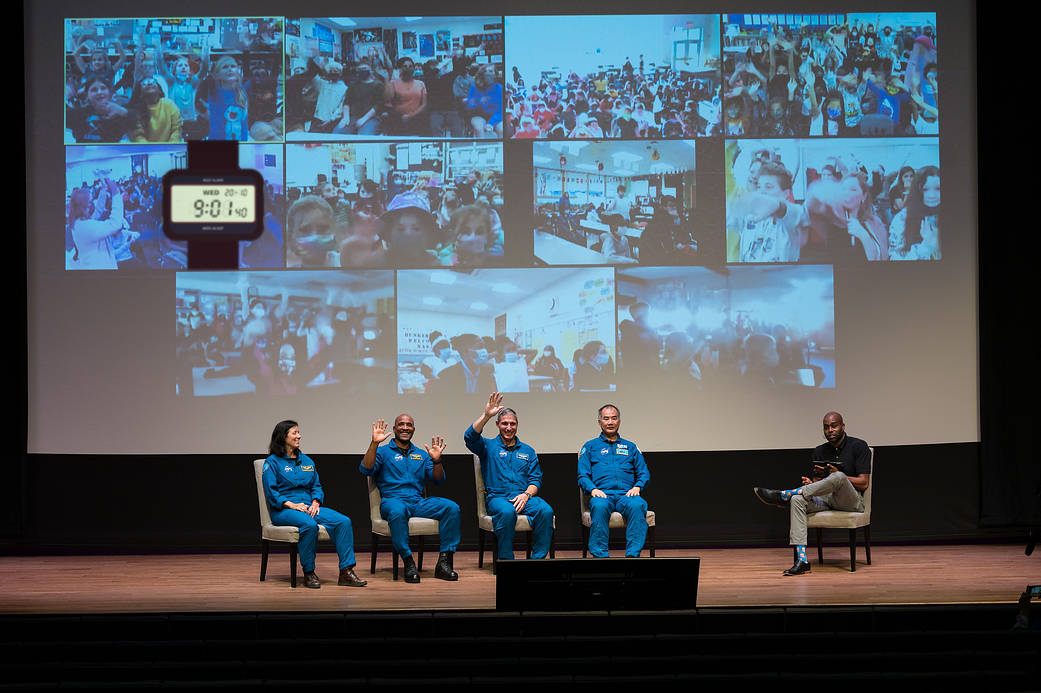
{"hour": 9, "minute": 1, "second": 40}
